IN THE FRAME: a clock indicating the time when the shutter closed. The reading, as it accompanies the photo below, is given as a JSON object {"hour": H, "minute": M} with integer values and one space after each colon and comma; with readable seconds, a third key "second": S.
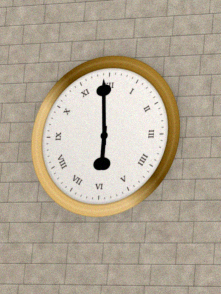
{"hour": 5, "minute": 59}
